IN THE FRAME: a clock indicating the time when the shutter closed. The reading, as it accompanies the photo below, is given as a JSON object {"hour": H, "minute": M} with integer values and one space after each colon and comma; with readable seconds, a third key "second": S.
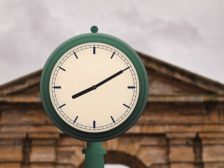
{"hour": 8, "minute": 10}
